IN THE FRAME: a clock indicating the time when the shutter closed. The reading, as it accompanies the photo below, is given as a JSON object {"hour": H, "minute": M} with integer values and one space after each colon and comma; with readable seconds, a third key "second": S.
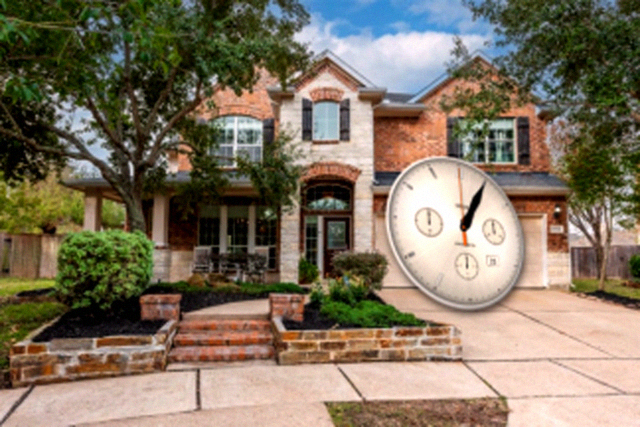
{"hour": 1, "minute": 5}
